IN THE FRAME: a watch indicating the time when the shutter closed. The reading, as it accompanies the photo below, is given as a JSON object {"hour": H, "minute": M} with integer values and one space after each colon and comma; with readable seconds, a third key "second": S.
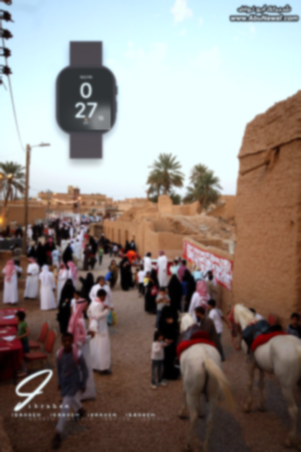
{"hour": 0, "minute": 27}
